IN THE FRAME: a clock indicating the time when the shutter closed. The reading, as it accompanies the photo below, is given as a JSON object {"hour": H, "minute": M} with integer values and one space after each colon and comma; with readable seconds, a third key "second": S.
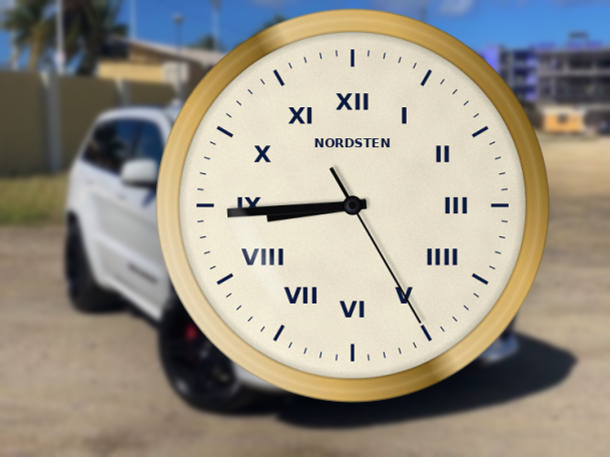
{"hour": 8, "minute": 44, "second": 25}
